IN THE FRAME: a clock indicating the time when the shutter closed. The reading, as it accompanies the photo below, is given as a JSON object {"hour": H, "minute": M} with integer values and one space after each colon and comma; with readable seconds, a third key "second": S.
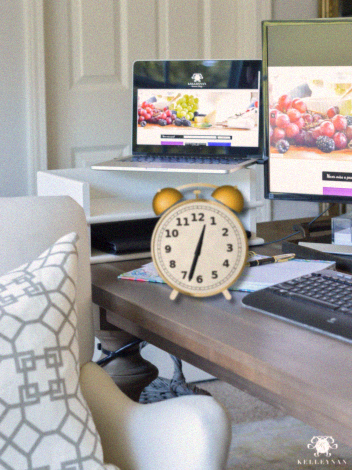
{"hour": 12, "minute": 33}
